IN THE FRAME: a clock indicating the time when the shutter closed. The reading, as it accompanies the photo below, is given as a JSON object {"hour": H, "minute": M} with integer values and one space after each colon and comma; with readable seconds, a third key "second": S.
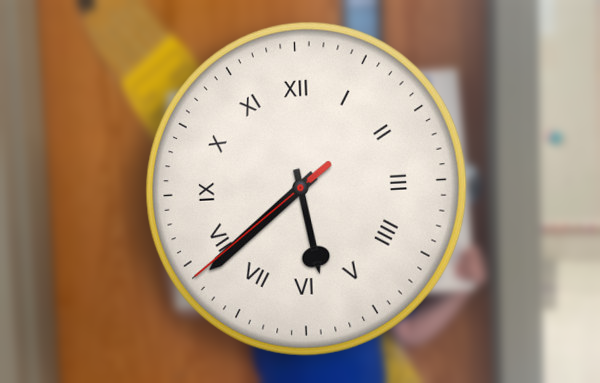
{"hour": 5, "minute": 38, "second": 39}
